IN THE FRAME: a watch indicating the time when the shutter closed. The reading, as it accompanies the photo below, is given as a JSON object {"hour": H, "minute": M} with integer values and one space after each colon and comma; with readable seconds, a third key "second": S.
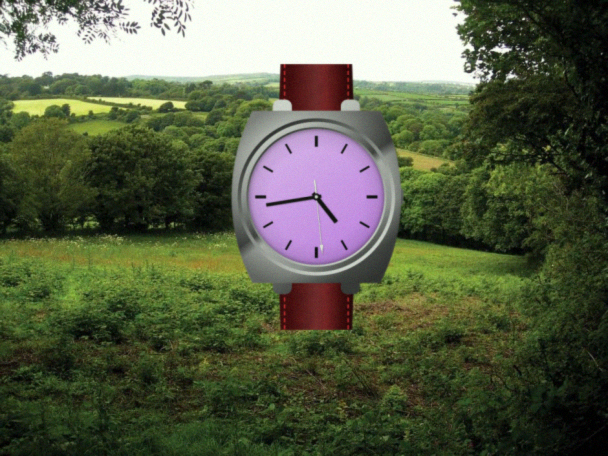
{"hour": 4, "minute": 43, "second": 29}
